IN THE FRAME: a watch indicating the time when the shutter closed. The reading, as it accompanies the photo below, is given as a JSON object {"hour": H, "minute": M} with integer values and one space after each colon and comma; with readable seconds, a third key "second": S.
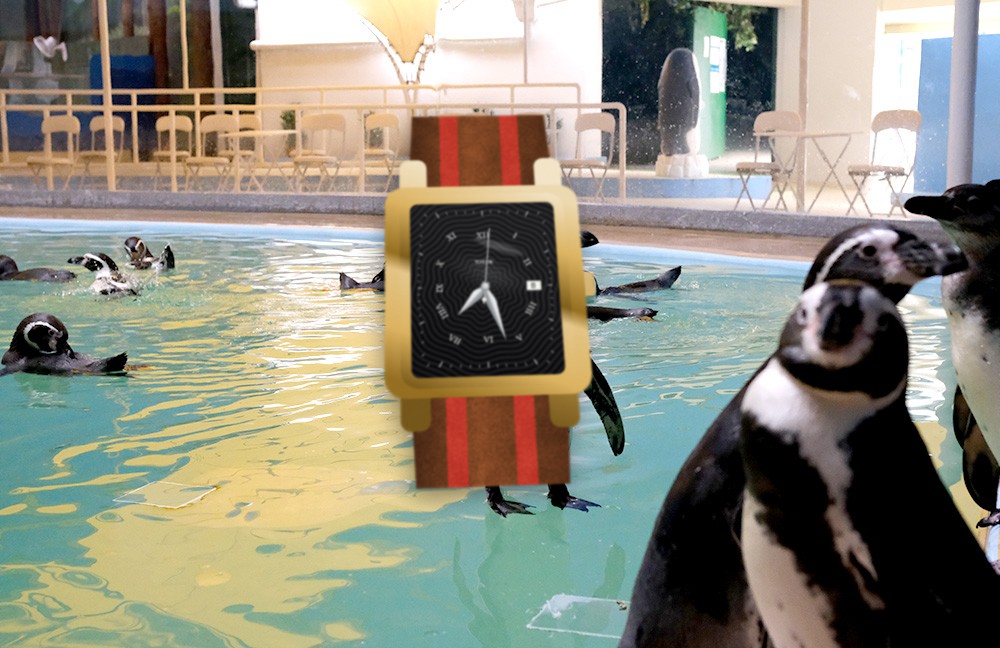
{"hour": 7, "minute": 27, "second": 1}
